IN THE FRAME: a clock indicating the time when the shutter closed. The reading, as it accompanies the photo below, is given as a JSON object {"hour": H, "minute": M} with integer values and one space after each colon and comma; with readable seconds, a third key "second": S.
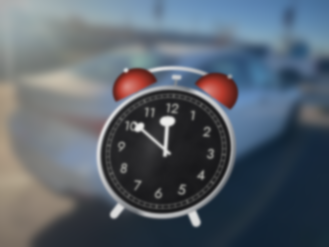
{"hour": 11, "minute": 51}
